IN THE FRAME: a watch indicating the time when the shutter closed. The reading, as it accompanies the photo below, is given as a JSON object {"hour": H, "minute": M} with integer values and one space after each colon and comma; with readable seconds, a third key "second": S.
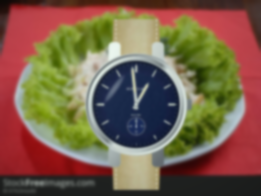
{"hour": 12, "minute": 59}
